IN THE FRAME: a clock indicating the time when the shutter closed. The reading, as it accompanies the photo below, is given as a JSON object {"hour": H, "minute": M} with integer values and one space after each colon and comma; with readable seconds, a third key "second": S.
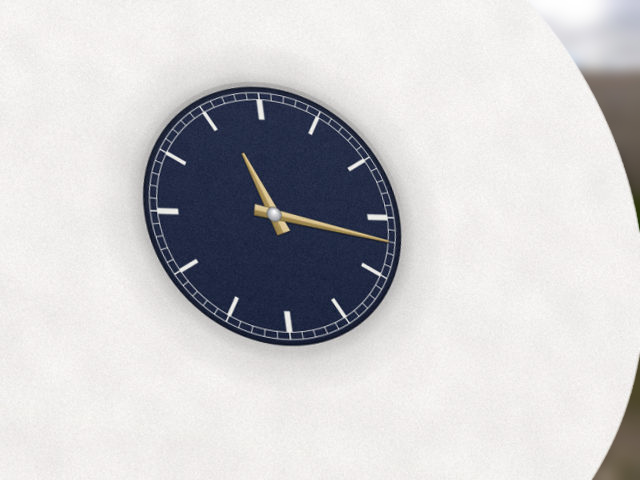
{"hour": 11, "minute": 17}
